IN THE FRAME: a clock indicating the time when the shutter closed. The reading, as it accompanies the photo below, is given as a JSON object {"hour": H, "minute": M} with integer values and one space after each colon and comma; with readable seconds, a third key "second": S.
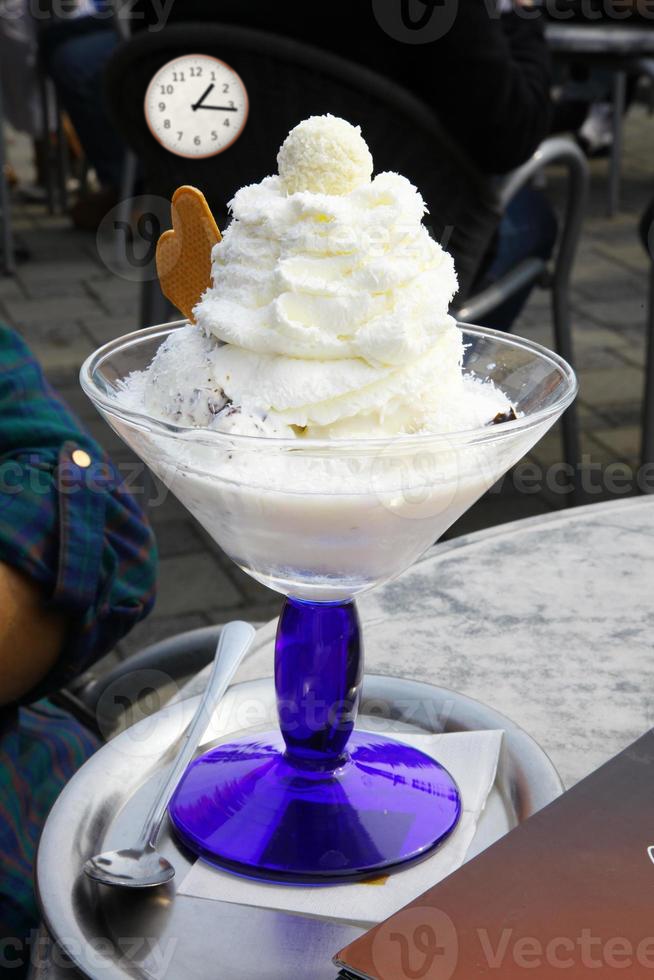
{"hour": 1, "minute": 16}
